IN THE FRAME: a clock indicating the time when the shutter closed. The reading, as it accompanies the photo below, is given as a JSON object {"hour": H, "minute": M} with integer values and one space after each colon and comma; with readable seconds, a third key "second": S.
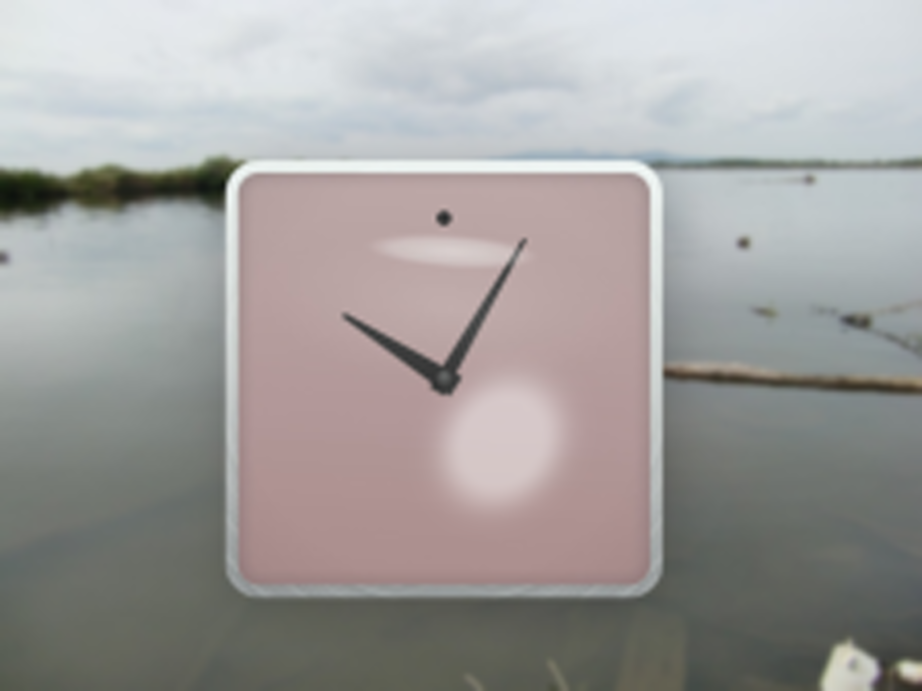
{"hour": 10, "minute": 5}
